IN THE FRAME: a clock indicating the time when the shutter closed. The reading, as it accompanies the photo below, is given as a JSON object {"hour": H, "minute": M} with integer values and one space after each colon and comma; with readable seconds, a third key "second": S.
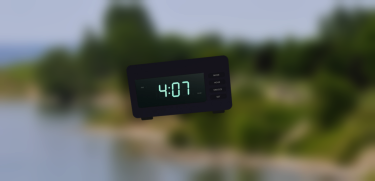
{"hour": 4, "minute": 7}
